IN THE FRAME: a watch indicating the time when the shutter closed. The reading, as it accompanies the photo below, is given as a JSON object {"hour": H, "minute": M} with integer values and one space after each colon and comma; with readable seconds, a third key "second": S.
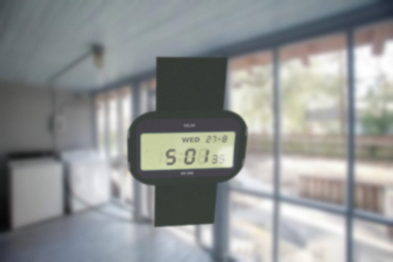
{"hour": 5, "minute": 1, "second": 35}
